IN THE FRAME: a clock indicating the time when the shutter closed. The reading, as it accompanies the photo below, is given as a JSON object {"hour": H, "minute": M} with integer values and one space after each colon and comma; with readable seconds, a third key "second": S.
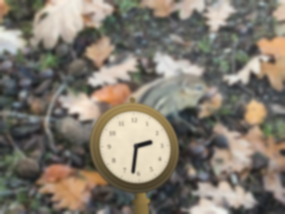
{"hour": 2, "minute": 32}
